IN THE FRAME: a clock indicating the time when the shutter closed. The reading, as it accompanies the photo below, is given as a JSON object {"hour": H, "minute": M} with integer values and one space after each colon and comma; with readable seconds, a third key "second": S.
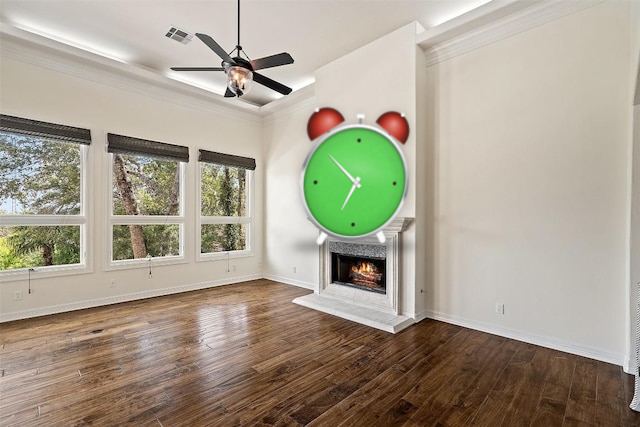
{"hour": 6, "minute": 52}
